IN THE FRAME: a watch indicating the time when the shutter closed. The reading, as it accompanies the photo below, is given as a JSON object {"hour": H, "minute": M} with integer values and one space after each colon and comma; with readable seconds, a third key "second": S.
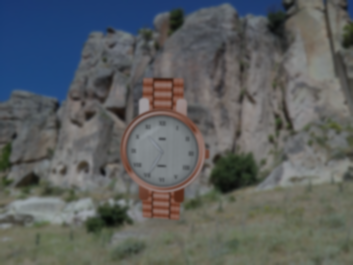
{"hour": 10, "minute": 35}
